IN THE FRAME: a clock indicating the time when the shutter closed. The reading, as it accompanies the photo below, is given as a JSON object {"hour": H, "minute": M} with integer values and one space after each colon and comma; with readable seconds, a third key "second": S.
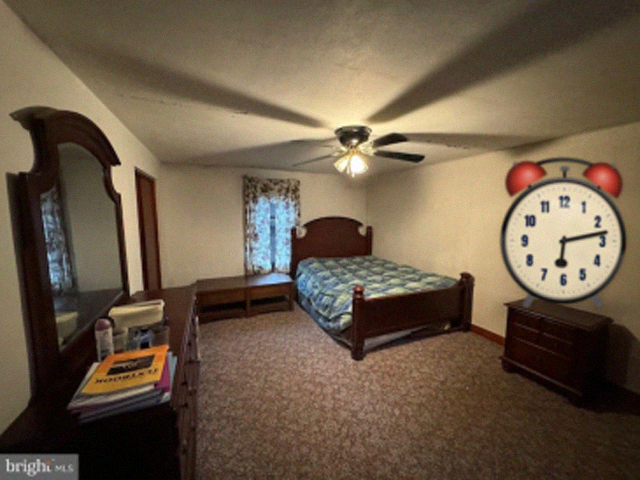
{"hour": 6, "minute": 13}
